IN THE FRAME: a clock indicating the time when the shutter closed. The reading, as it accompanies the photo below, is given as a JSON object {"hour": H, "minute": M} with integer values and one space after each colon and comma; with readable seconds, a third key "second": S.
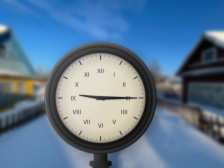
{"hour": 9, "minute": 15}
